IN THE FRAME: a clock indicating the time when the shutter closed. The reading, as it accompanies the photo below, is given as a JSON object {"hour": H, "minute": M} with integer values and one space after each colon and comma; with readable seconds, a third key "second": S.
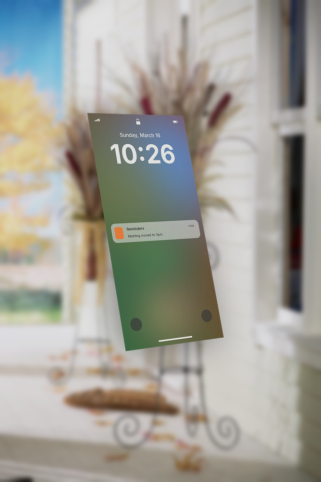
{"hour": 10, "minute": 26}
